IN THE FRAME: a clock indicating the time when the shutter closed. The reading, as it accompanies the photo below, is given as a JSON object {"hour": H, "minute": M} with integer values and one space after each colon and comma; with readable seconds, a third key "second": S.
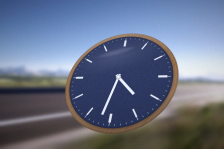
{"hour": 4, "minute": 32}
